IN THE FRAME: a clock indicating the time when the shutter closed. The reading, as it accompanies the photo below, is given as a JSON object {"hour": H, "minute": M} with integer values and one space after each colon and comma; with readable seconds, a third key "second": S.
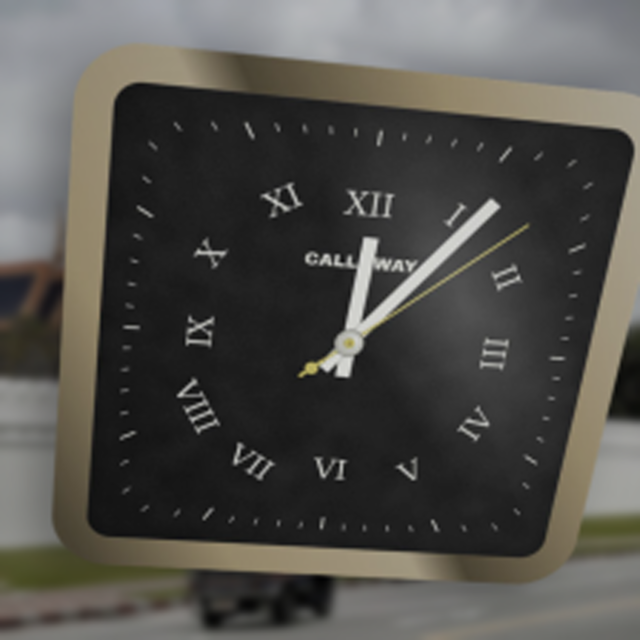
{"hour": 12, "minute": 6, "second": 8}
